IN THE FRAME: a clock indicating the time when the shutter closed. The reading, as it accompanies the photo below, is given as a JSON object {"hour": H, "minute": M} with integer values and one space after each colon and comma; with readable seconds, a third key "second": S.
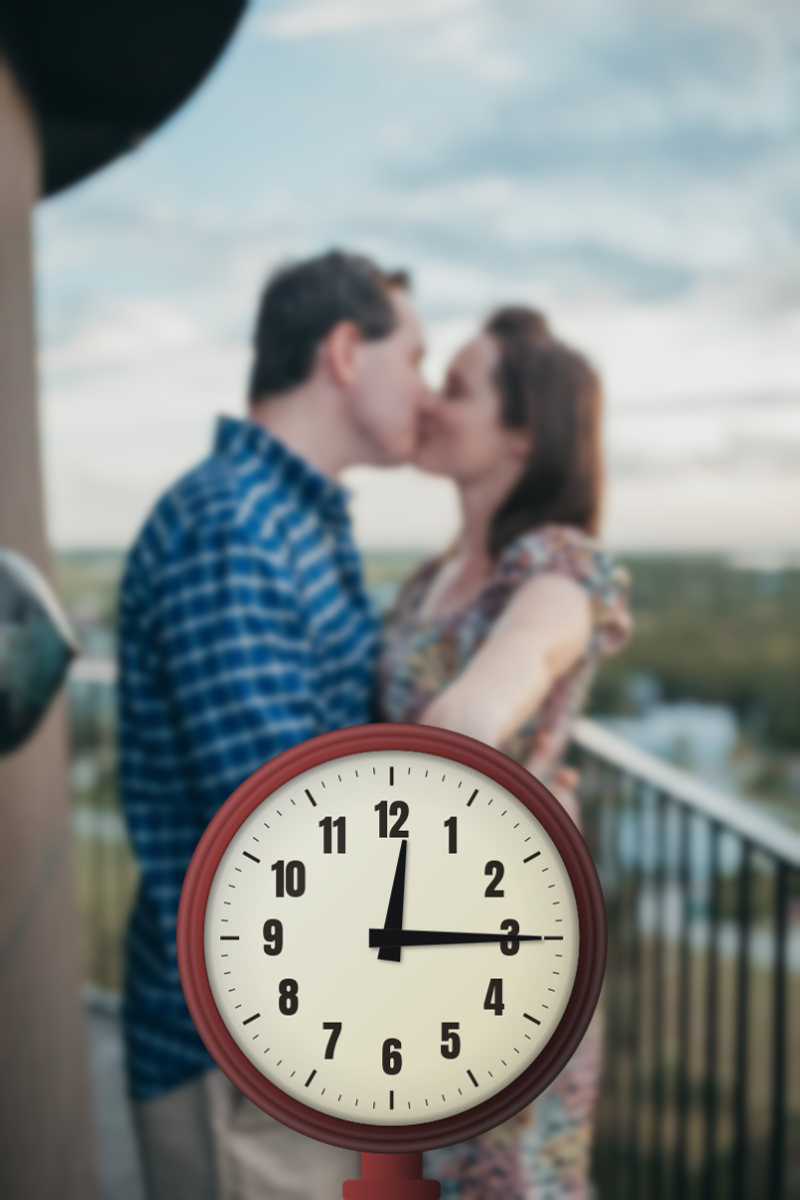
{"hour": 12, "minute": 15}
